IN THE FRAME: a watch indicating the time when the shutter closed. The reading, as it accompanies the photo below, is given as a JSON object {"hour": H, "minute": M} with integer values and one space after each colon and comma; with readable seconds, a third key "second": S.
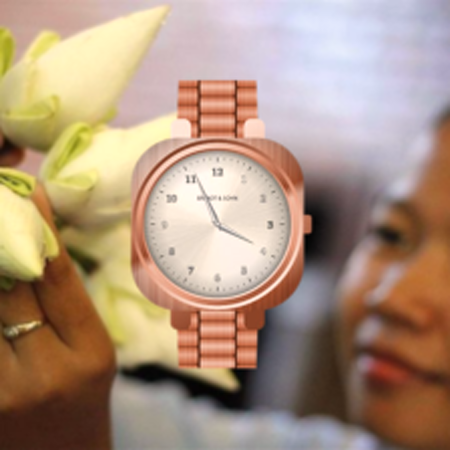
{"hour": 3, "minute": 56}
